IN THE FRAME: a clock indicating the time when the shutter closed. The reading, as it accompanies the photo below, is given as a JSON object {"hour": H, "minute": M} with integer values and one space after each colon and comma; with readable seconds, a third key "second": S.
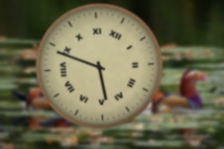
{"hour": 4, "minute": 44}
